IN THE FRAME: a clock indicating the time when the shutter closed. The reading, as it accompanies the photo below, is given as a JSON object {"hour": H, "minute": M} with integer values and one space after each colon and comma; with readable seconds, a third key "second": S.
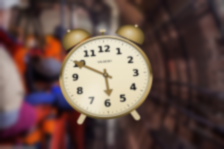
{"hour": 5, "minute": 50}
